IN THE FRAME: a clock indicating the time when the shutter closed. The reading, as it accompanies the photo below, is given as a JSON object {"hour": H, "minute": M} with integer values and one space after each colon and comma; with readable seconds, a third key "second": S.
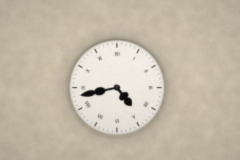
{"hour": 4, "minute": 43}
